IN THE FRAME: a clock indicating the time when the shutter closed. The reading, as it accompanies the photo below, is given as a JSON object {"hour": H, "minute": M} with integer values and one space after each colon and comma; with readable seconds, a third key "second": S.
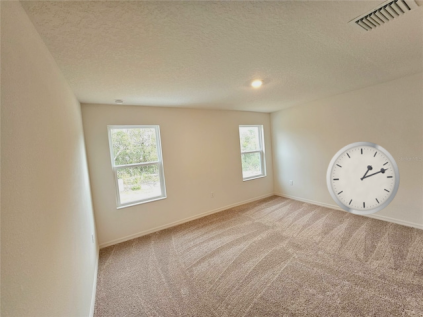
{"hour": 1, "minute": 12}
